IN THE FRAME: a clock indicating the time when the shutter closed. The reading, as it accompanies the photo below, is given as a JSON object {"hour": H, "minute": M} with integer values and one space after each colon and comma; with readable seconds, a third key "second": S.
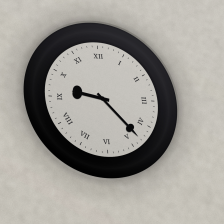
{"hour": 9, "minute": 23}
